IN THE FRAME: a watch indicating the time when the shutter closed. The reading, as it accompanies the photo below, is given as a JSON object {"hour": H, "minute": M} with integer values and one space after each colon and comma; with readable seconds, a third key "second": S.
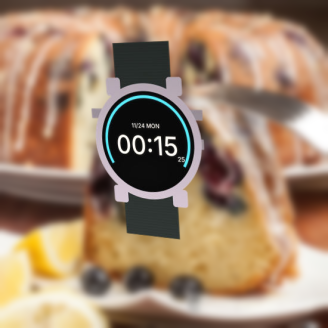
{"hour": 0, "minute": 15}
